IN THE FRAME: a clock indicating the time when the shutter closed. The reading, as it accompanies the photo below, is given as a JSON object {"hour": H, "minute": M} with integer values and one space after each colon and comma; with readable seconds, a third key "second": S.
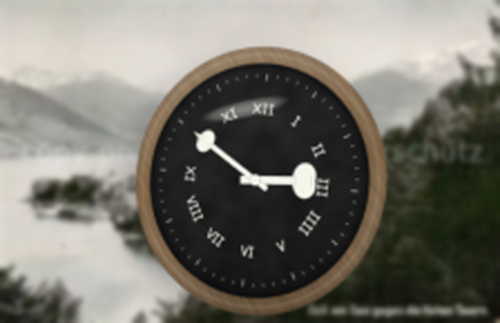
{"hour": 2, "minute": 50}
